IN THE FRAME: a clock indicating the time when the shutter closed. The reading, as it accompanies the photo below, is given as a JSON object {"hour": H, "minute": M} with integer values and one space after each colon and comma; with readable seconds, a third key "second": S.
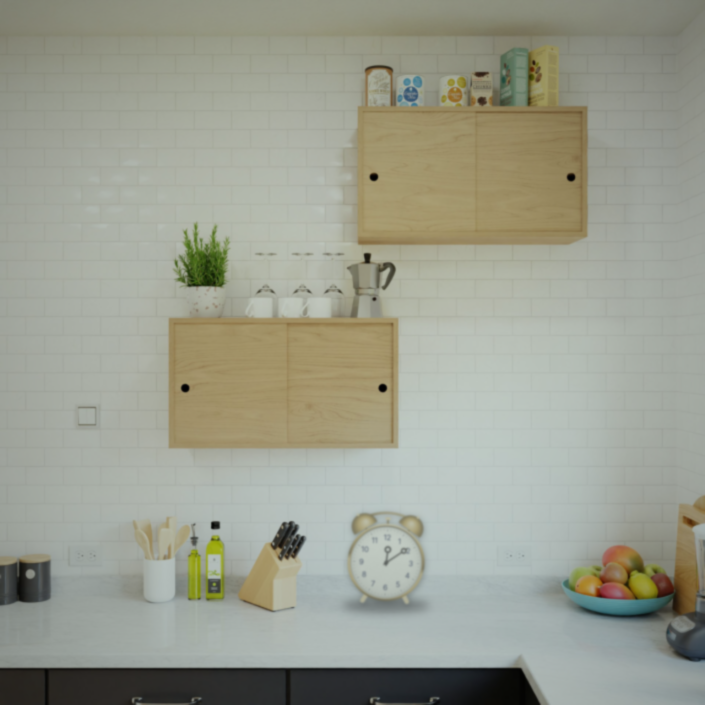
{"hour": 12, "minute": 9}
